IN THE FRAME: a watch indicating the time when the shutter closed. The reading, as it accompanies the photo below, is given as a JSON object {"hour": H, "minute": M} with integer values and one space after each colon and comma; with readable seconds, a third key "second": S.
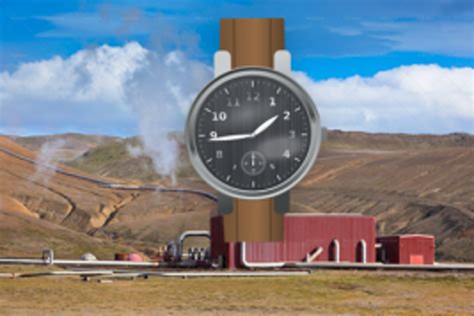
{"hour": 1, "minute": 44}
